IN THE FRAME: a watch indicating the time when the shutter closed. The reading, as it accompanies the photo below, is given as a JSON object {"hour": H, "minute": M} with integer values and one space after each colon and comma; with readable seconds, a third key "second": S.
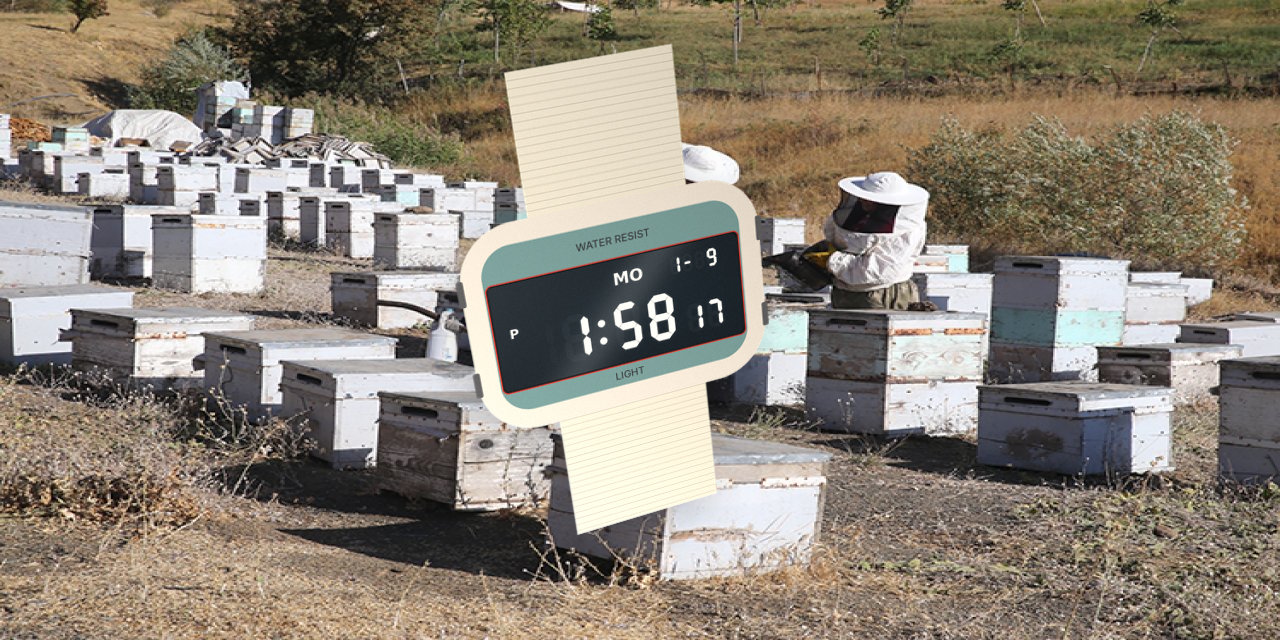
{"hour": 1, "minute": 58, "second": 17}
